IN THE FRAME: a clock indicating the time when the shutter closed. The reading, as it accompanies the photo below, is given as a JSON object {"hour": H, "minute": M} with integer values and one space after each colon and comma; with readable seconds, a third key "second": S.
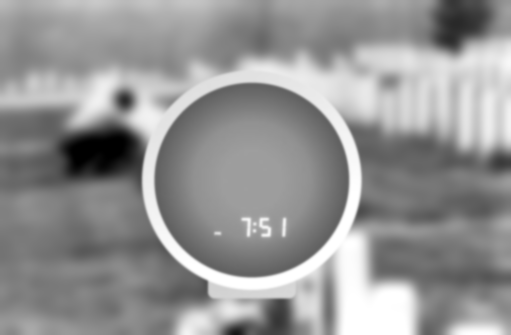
{"hour": 7, "minute": 51}
